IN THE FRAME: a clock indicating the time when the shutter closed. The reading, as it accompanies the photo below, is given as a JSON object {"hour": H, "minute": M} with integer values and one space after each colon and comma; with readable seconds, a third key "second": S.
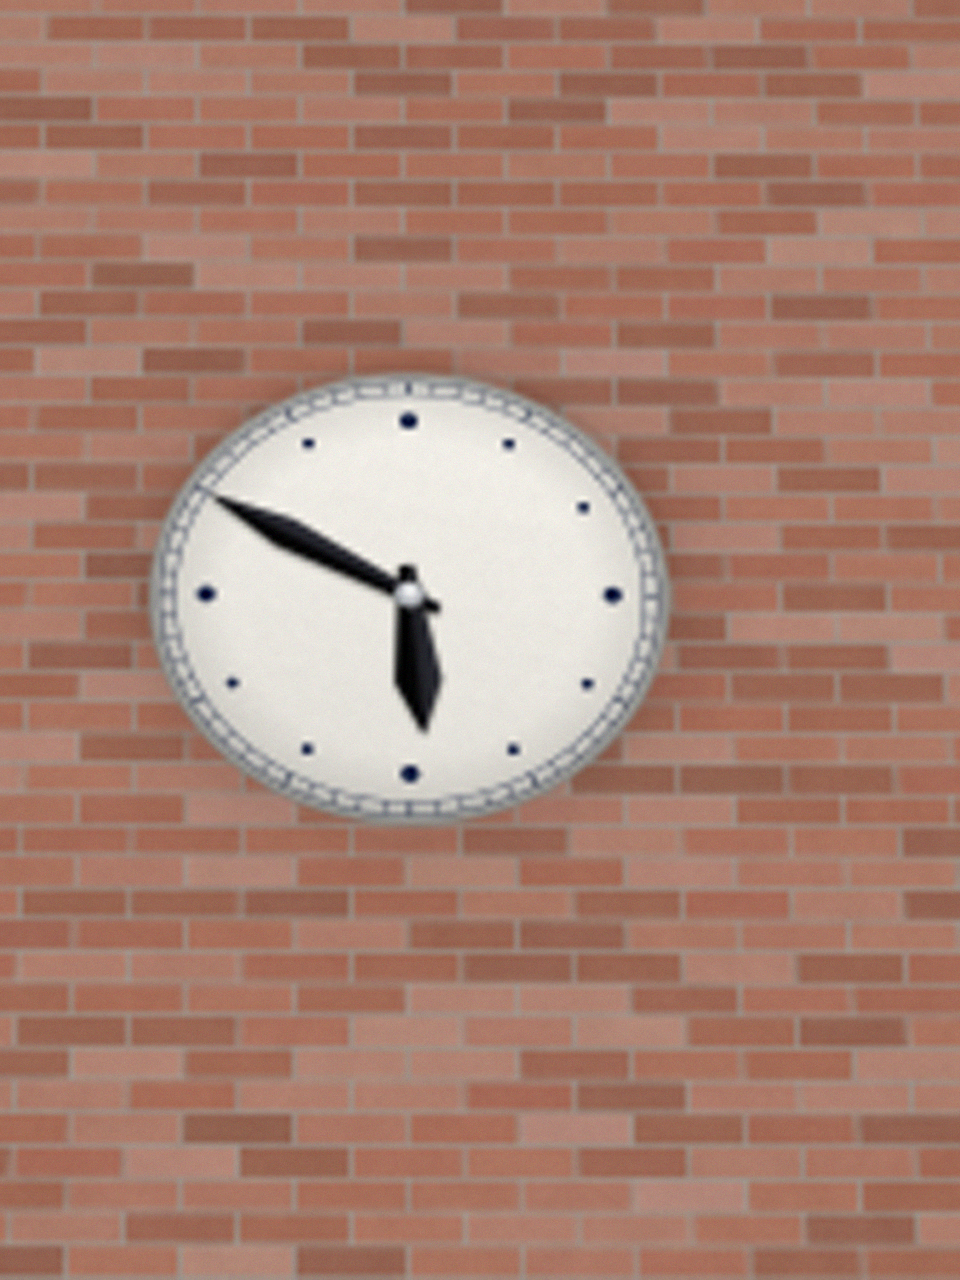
{"hour": 5, "minute": 50}
